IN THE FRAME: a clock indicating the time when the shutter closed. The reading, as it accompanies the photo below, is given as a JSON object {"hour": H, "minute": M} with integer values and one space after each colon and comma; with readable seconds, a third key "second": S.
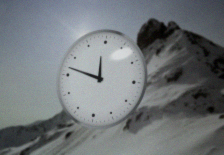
{"hour": 11, "minute": 47}
